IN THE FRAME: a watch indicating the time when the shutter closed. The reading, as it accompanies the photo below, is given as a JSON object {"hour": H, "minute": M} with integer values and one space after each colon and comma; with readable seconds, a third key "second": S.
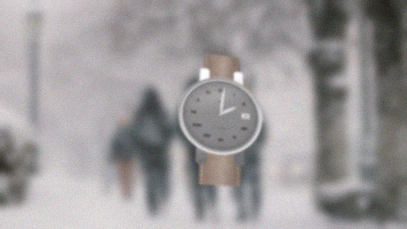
{"hour": 2, "minute": 1}
